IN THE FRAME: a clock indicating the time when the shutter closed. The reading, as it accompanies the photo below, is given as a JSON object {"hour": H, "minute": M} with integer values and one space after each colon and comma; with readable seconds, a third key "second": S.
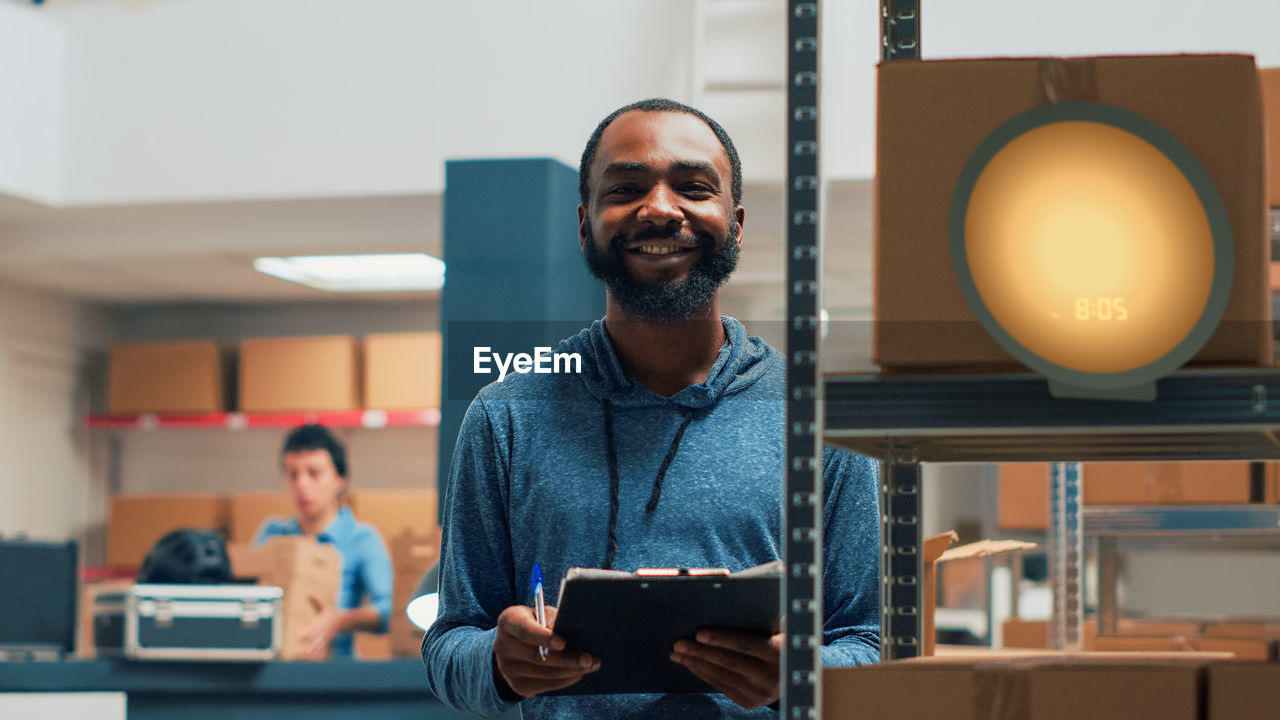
{"hour": 8, "minute": 5}
